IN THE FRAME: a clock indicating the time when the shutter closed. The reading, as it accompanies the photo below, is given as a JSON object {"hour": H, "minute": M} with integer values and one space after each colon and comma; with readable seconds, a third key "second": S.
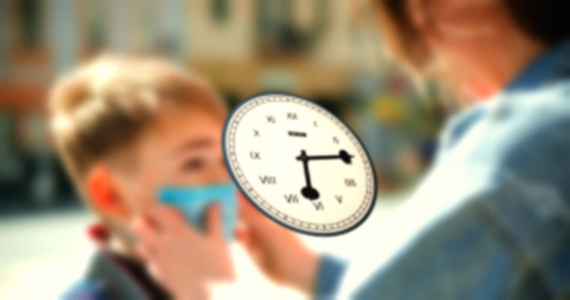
{"hour": 6, "minute": 14}
